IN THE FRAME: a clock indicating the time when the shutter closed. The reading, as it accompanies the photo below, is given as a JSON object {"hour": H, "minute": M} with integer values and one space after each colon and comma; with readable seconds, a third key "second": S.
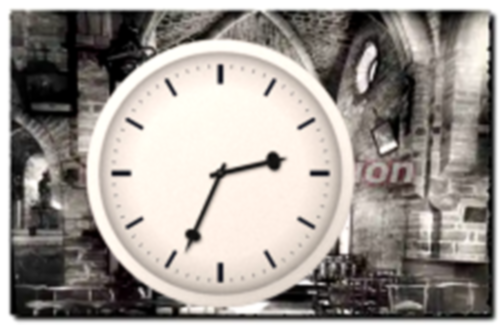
{"hour": 2, "minute": 34}
